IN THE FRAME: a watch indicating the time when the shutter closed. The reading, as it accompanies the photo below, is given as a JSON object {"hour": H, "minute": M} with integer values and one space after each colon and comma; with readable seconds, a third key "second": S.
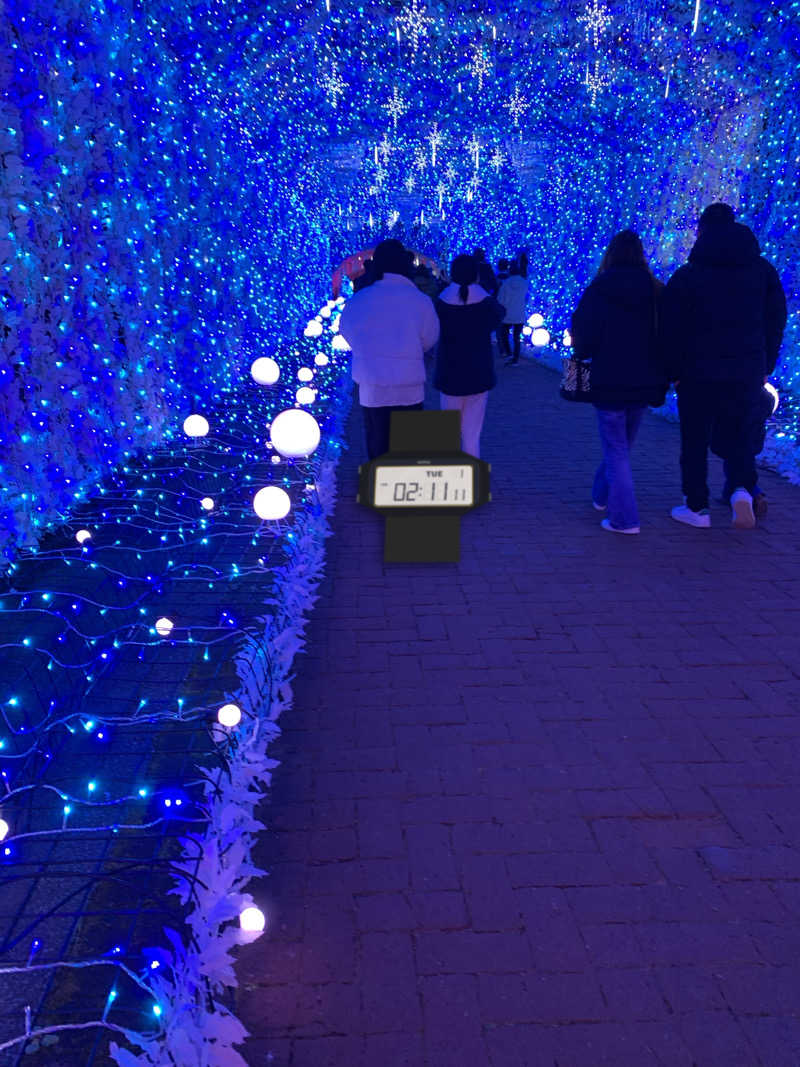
{"hour": 2, "minute": 11, "second": 11}
